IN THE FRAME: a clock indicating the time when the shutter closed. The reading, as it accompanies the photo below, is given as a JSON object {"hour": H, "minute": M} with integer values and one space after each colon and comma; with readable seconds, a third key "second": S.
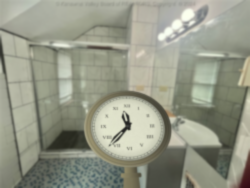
{"hour": 11, "minute": 37}
